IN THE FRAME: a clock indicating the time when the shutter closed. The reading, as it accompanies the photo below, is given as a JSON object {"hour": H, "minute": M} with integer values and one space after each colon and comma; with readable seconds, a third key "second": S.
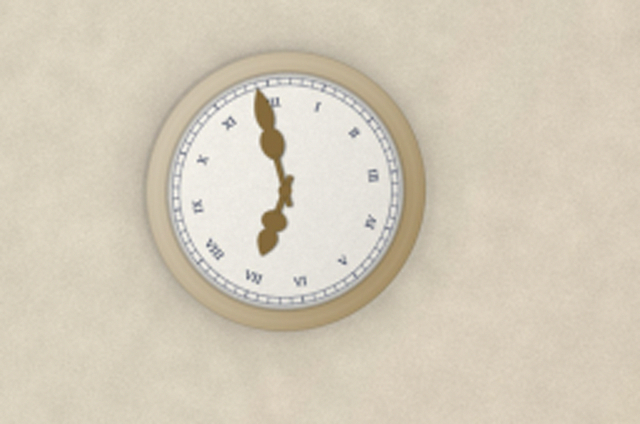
{"hour": 6, "minute": 59}
